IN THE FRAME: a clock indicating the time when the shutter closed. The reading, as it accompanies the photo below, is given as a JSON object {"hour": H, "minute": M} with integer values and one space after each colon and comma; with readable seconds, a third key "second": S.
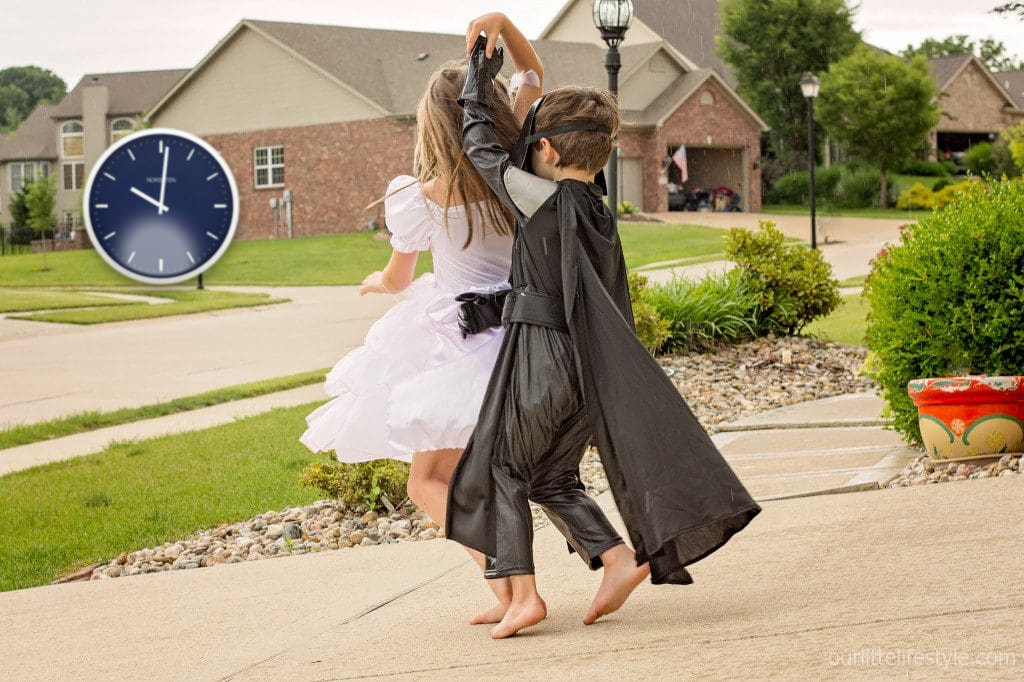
{"hour": 10, "minute": 1}
